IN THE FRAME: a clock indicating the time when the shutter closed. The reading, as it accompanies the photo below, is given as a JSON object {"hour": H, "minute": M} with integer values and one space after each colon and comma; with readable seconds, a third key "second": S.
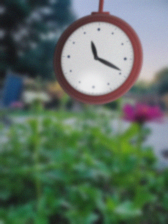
{"hour": 11, "minute": 19}
